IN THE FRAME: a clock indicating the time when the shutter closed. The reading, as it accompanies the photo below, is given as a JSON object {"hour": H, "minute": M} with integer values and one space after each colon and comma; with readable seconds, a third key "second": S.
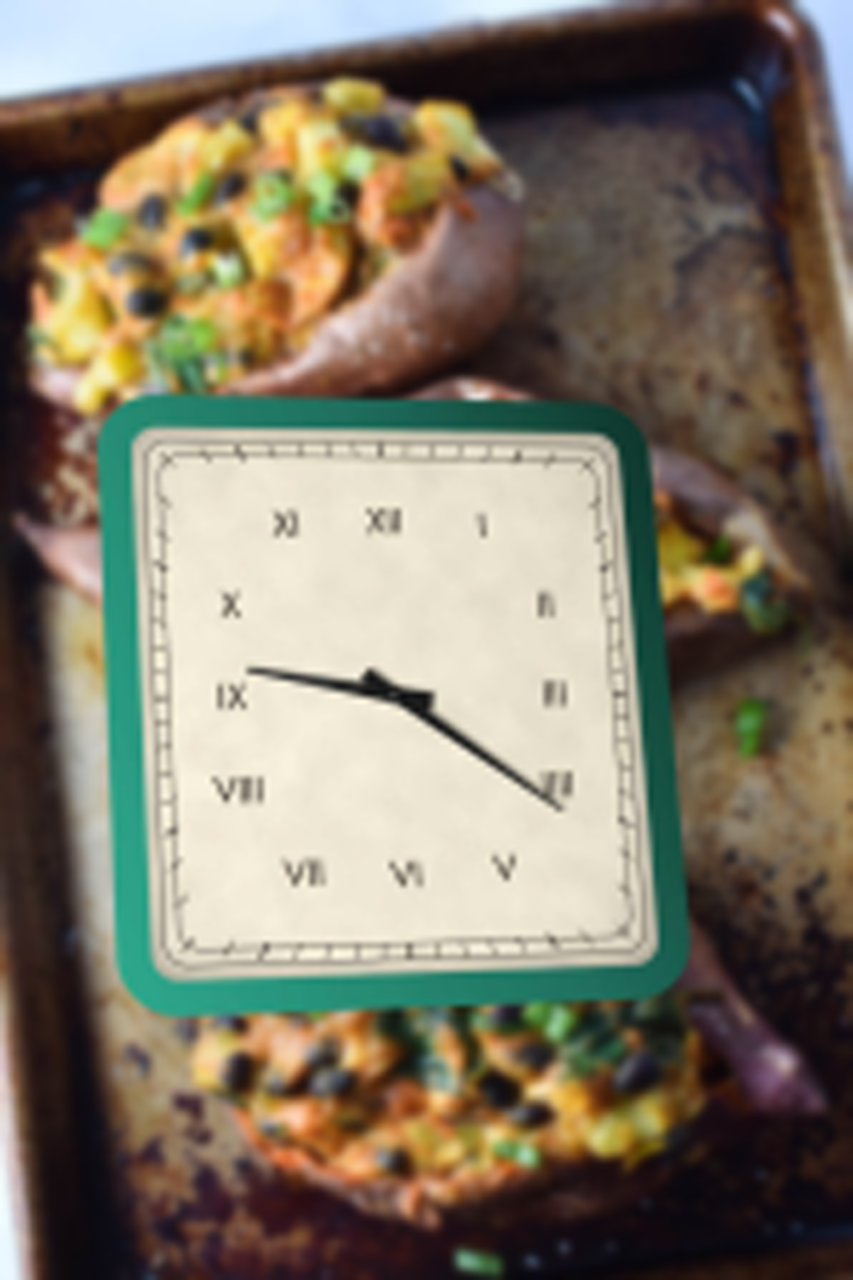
{"hour": 9, "minute": 21}
